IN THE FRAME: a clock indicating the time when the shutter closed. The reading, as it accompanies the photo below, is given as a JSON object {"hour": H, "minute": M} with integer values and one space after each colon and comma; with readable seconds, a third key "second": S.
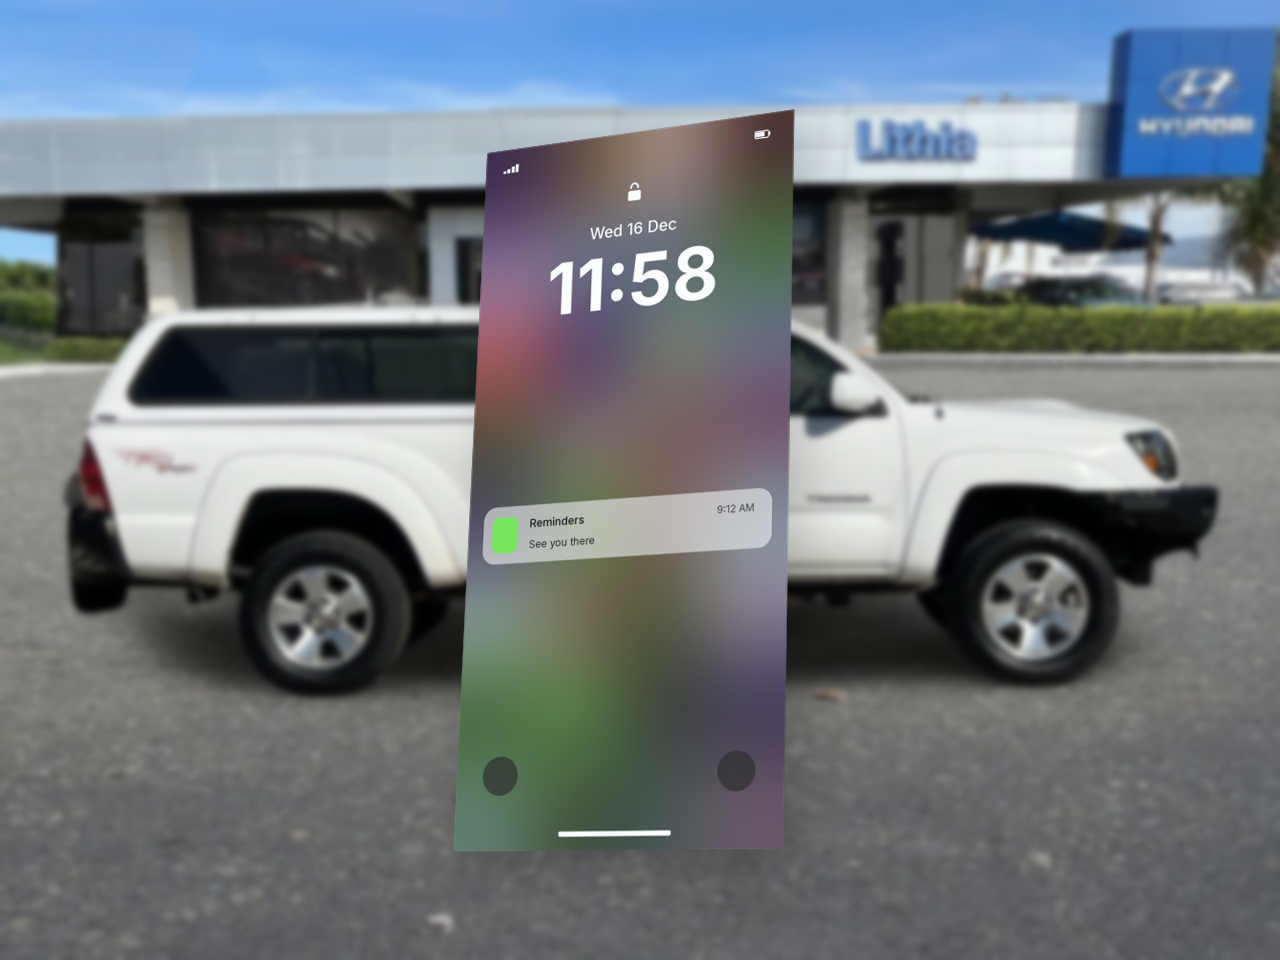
{"hour": 11, "minute": 58}
